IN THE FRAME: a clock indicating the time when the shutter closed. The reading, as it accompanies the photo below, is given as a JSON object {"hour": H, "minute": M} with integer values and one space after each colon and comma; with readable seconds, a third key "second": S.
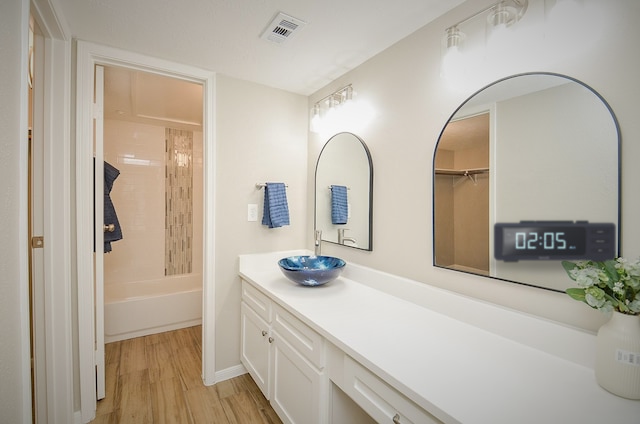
{"hour": 2, "minute": 5}
